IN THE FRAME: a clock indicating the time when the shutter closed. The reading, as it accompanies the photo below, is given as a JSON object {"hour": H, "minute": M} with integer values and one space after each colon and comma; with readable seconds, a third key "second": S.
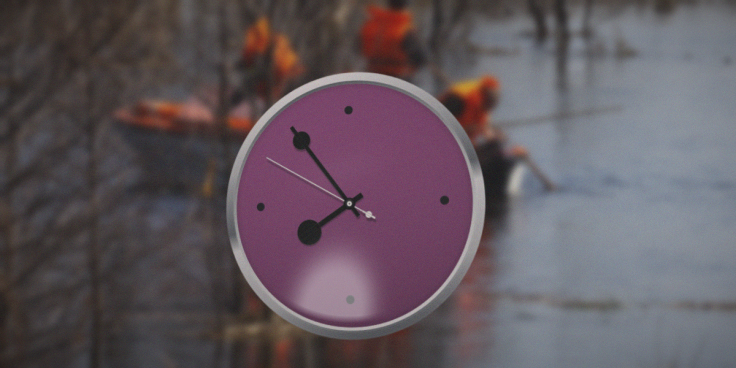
{"hour": 7, "minute": 53, "second": 50}
